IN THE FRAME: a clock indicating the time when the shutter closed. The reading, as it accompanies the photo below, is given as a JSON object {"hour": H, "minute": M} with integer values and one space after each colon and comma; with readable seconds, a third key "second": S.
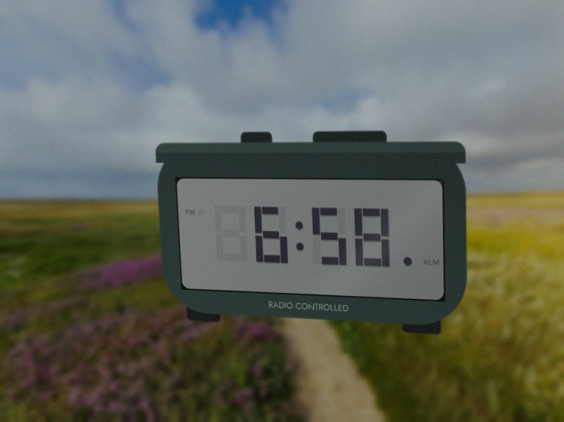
{"hour": 6, "minute": 58}
